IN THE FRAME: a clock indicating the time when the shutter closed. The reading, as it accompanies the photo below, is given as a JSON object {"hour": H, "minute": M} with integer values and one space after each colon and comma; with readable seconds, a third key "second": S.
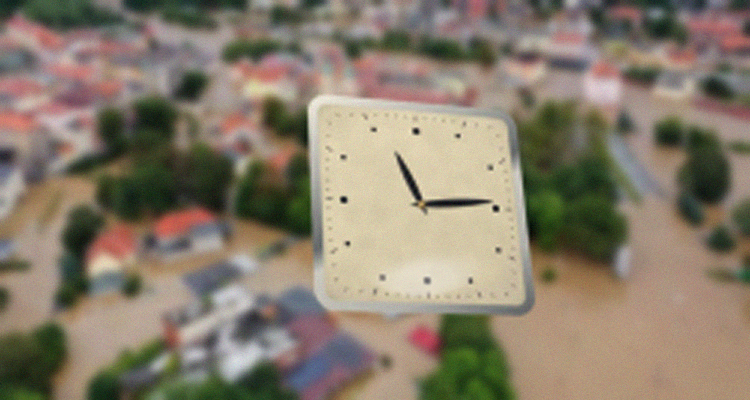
{"hour": 11, "minute": 14}
